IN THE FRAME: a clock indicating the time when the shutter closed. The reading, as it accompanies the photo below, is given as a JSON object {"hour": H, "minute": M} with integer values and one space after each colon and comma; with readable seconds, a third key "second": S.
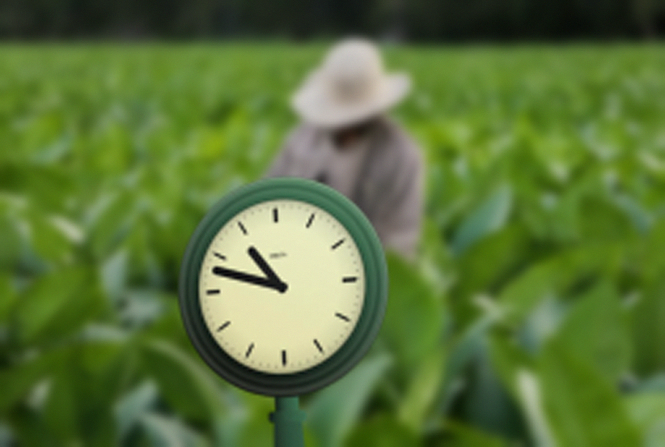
{"hour": 10, "minute": 48}
